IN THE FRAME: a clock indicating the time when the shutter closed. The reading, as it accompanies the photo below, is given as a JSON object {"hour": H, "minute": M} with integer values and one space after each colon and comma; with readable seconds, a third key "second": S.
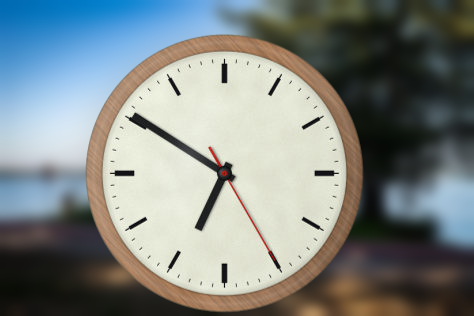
{"hour": 6, "minute": 50, "second": 25}
